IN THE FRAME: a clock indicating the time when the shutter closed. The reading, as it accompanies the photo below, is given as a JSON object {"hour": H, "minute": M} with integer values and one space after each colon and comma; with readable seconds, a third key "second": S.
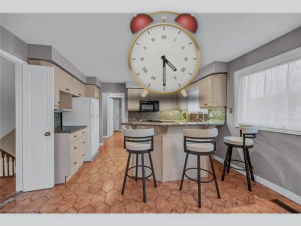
{"hour": 4, "minute": 30}
